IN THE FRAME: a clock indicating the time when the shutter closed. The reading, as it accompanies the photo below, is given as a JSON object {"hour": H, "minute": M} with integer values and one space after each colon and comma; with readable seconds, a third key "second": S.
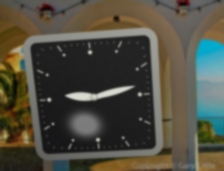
{"hour": 9, "minute": 13}
